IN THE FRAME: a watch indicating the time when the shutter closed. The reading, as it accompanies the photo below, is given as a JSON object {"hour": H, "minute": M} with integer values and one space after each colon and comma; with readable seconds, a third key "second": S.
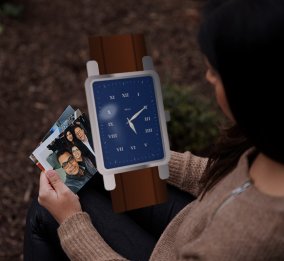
{"hour": 5, "minute": 10}
